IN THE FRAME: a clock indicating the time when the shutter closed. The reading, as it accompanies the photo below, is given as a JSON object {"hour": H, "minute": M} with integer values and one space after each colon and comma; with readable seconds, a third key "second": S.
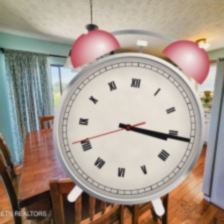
{"hour": 3, "minute": 15, "second": 41}
